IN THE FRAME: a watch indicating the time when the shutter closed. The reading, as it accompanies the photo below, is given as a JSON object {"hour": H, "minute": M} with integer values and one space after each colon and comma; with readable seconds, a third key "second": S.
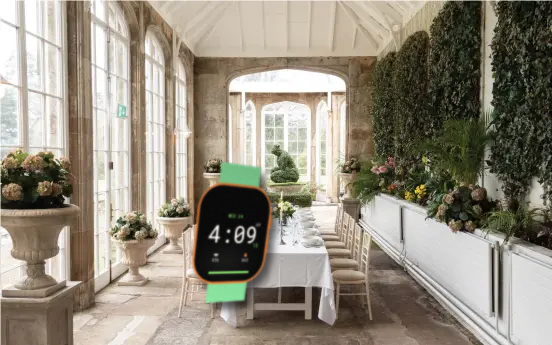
{"hour": 4, "minute": 9}
